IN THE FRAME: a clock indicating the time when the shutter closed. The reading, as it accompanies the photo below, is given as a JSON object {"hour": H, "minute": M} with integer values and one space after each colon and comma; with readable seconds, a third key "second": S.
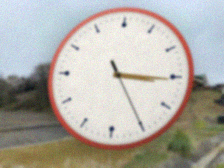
{"hour": 3, "minute": 15, "second": 25}
